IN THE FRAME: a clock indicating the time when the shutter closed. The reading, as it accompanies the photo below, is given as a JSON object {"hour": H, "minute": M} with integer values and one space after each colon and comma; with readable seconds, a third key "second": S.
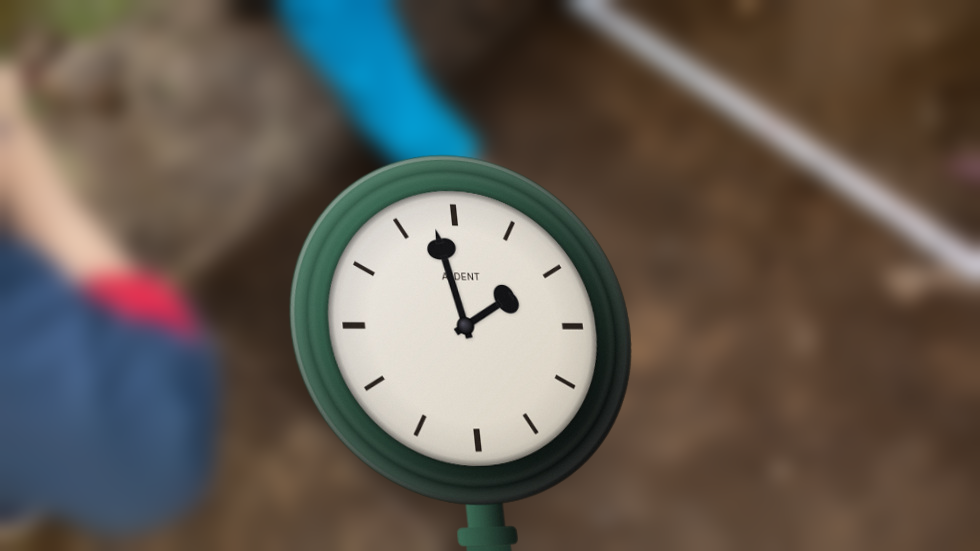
{"hour": 1, "minute": 58}
